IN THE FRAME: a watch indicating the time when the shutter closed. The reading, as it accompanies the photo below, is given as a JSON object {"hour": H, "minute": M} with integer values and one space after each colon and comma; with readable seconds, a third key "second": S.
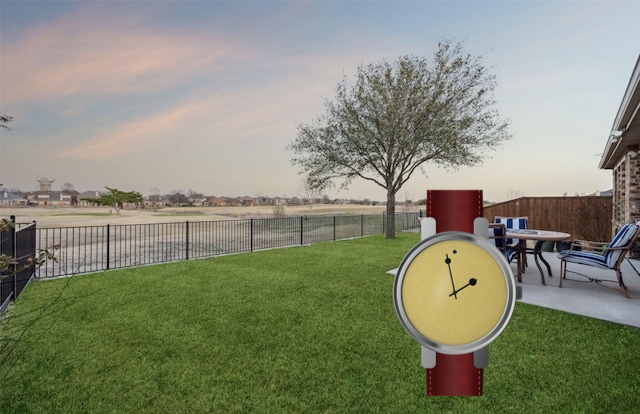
{"hour": 1, "minute": 58}
